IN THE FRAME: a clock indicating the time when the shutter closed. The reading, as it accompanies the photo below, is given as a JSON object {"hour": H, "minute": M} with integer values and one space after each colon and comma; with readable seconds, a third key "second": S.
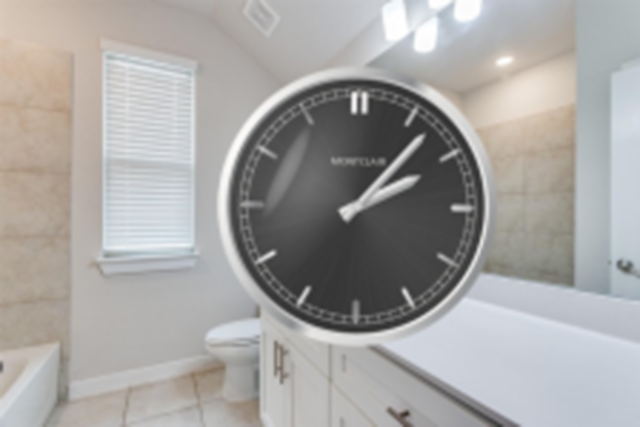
{"hour": 2, "minute": 7}
